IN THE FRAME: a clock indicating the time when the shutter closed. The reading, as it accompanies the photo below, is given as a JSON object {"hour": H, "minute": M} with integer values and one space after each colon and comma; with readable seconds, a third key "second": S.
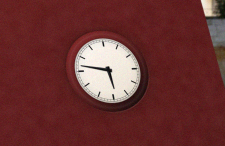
{"hour": 5, "minute": 47}
